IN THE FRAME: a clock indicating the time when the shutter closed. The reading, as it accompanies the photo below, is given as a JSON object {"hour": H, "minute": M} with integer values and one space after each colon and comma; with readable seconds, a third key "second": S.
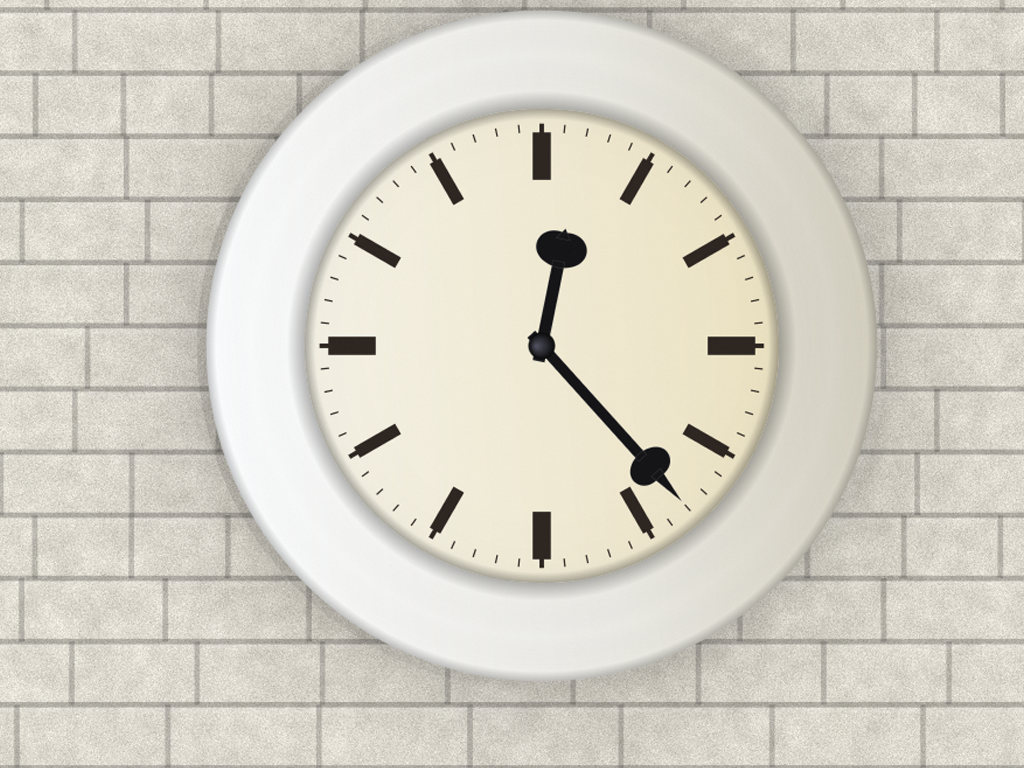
{"hour": 12, "minute": 23}
